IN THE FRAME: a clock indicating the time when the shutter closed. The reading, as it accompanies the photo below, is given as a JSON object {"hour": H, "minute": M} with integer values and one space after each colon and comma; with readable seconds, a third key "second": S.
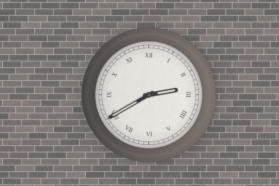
{"hour": 2, "minute": 40}
